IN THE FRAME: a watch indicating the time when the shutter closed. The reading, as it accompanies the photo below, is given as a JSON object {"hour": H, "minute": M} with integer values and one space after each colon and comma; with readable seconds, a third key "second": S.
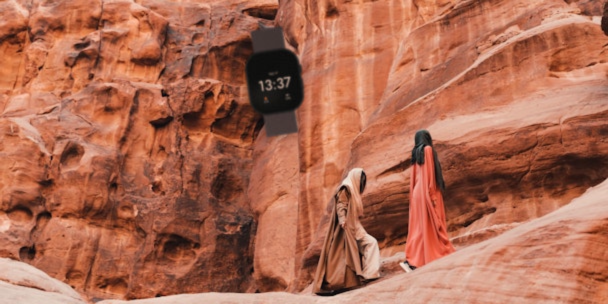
{"hour": 13, "minute": 37}
